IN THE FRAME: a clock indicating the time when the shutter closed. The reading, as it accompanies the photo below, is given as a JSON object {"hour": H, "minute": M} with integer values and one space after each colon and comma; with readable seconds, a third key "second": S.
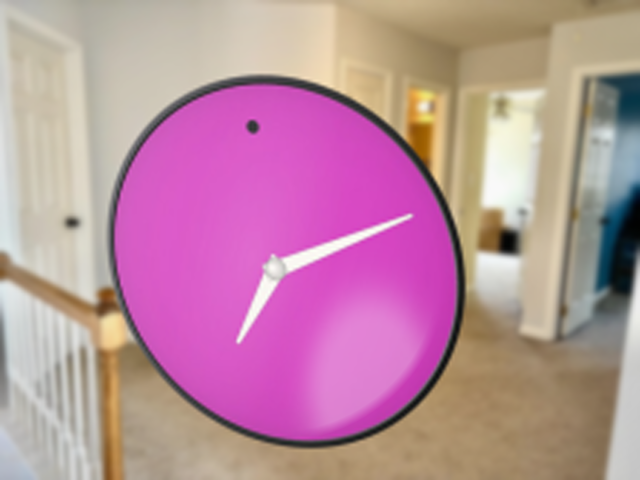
{"hour": 7, "minute": 12}
